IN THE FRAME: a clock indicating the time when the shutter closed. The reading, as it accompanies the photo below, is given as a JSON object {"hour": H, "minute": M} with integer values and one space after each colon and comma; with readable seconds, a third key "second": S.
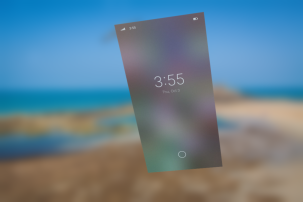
{"hour": 3, "minute": 55}
